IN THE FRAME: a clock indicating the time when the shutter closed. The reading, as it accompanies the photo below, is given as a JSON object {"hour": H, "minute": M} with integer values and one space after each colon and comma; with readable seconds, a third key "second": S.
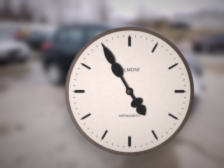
{"hour": 4, "minute": 55}
